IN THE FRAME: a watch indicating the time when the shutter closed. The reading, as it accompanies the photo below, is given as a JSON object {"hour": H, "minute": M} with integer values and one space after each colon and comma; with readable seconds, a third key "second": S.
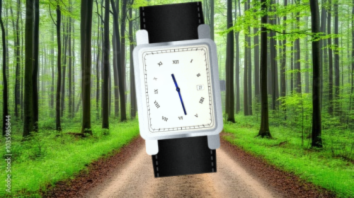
{"hour": 11, "minute": 28}
